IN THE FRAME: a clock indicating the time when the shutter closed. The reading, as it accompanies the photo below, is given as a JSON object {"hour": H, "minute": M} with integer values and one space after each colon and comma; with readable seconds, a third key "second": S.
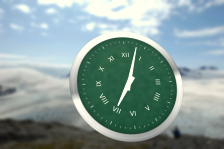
{"hour": 7, "minute": 3}
